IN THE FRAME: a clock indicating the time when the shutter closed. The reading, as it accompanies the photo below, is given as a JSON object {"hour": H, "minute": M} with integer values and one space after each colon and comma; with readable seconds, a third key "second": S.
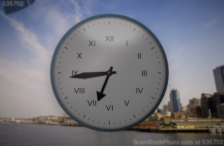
{"hour": 6, "minute": 44}
